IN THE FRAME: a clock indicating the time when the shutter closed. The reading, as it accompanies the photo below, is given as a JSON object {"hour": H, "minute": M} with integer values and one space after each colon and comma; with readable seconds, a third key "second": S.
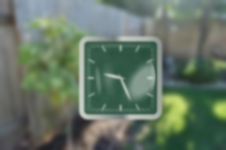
{"hour": 9, "minute": 26}
